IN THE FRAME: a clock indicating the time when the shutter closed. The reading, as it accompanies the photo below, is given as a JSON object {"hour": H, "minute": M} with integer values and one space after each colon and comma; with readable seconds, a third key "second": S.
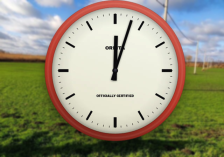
{"hour": 12, "minute": 3}
